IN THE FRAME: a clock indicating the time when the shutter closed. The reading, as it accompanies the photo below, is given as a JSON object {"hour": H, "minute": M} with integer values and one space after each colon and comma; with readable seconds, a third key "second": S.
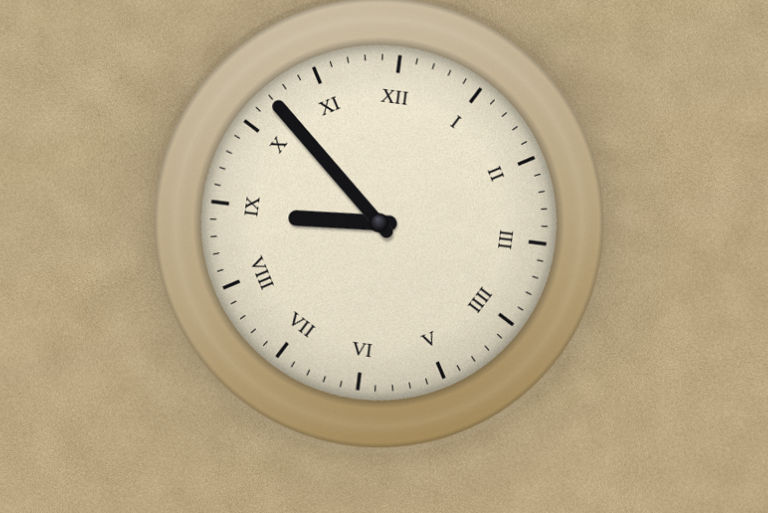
{"hour": 8, "minute": 52}
